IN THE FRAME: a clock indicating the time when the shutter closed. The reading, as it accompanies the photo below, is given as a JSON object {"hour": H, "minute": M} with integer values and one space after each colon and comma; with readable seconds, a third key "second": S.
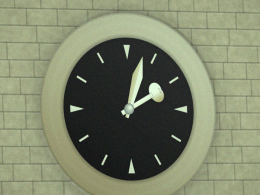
{"hour": 2, "minute": 3}
